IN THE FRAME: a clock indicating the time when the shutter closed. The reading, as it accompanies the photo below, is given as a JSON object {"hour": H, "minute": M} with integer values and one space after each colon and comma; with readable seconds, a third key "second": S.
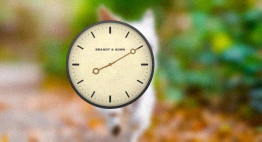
{"hour": 8, "minute": 10}
